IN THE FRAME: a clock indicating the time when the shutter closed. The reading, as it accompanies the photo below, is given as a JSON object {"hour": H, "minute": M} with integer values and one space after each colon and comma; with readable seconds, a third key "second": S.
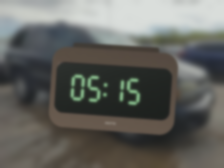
{"hour": 5, "minute": 15}
